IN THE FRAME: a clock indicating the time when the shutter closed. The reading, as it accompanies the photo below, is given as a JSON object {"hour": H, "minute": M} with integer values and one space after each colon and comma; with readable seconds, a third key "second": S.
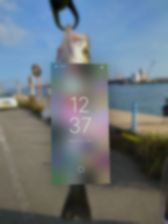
{"hour": 12, "minute": 37}
